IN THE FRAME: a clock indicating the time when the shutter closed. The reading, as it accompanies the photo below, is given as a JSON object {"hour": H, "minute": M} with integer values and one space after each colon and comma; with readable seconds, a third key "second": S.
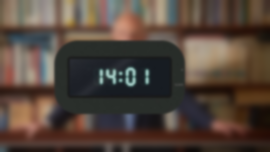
{"hour": 14, "minute": 1}
